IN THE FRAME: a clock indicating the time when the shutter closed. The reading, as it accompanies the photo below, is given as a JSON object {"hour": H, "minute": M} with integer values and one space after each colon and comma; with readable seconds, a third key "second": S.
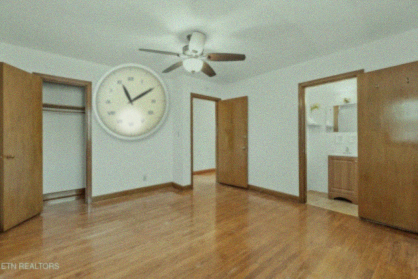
{"hour": 11, "minute": 10}
